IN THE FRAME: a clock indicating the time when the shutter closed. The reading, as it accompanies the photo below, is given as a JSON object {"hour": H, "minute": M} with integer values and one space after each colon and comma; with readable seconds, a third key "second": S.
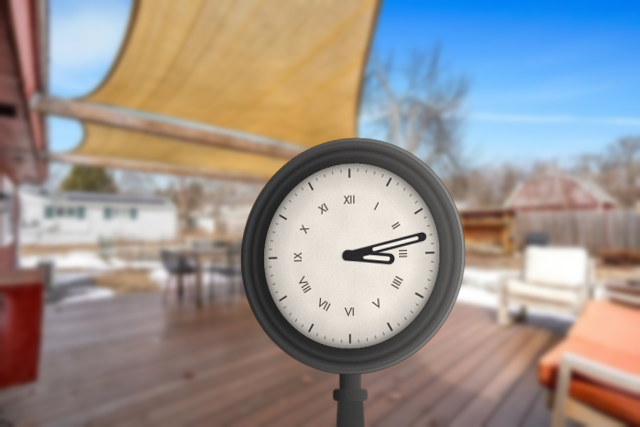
{"hour": 3, "minute": 13}
